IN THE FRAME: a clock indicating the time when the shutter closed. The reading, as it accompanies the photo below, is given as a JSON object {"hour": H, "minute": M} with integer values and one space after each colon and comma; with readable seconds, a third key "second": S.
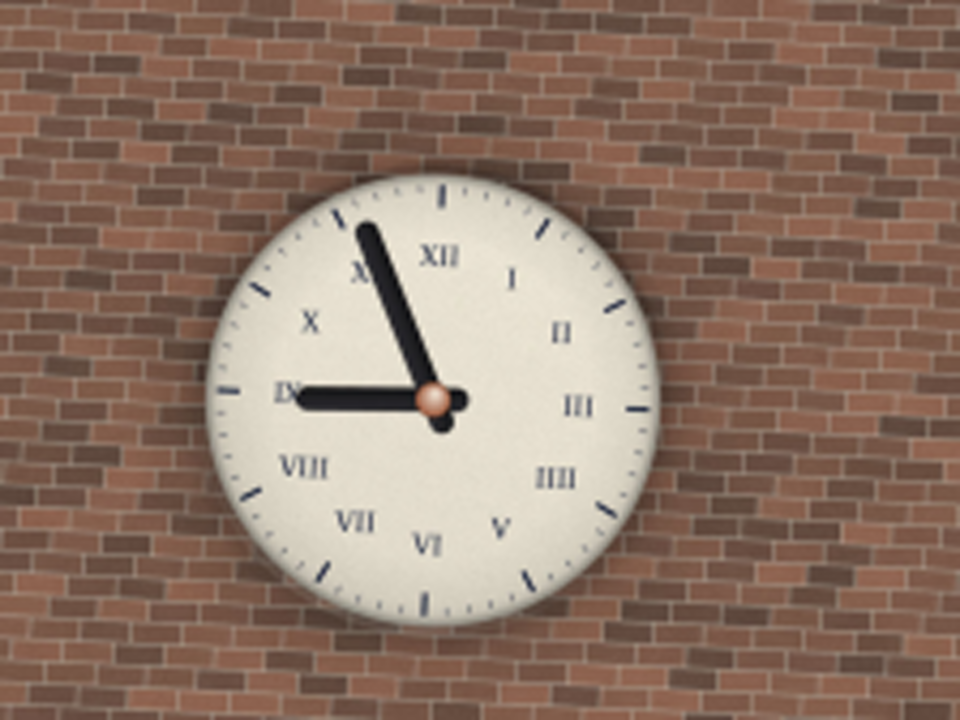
{"hour": 8, "minute": 56}
